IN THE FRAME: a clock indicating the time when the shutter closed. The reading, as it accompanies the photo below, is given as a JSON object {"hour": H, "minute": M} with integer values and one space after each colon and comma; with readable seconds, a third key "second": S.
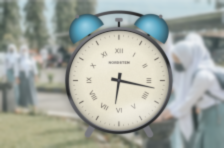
{"hour": 6, "minute": 17}
